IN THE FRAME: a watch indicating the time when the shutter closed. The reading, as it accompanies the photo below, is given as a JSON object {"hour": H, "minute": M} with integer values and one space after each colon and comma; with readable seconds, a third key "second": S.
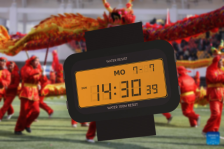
{"hour": 14, "minute": 30, "second": 39}
